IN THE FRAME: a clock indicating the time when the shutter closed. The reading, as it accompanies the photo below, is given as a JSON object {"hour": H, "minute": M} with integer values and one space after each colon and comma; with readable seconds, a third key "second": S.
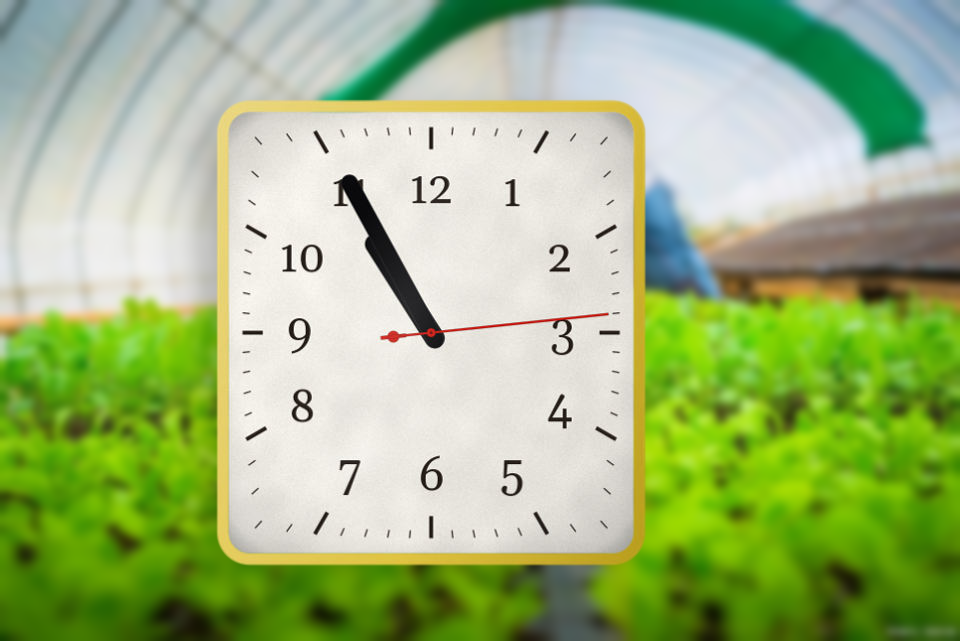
{"hour": 10, "minute": 55, "second": 14}
